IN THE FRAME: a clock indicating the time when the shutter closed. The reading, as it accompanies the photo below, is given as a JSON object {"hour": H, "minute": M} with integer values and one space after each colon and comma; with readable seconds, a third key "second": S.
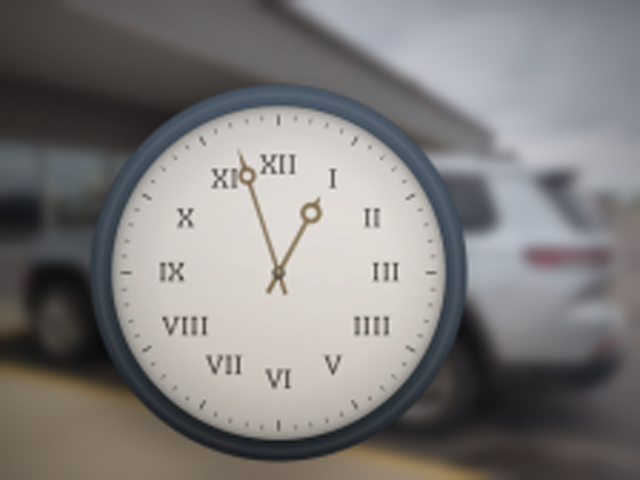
{"hour": 12, "minute": 57}
